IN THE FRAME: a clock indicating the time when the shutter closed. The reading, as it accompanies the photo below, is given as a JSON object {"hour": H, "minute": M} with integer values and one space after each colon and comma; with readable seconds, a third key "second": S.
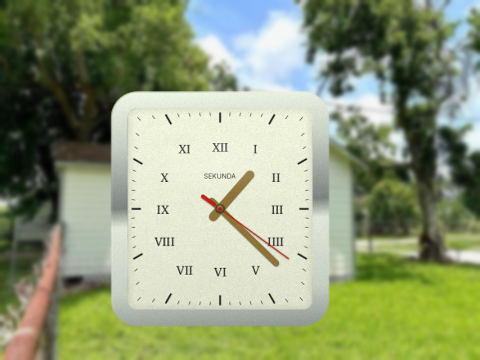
{"hour": 1, "minute": 22, "second": 21}
